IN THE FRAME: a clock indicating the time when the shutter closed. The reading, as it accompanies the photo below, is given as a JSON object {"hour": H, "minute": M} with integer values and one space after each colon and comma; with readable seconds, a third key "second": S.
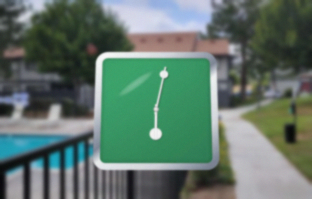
{"hour": 6, "minute": 2}
